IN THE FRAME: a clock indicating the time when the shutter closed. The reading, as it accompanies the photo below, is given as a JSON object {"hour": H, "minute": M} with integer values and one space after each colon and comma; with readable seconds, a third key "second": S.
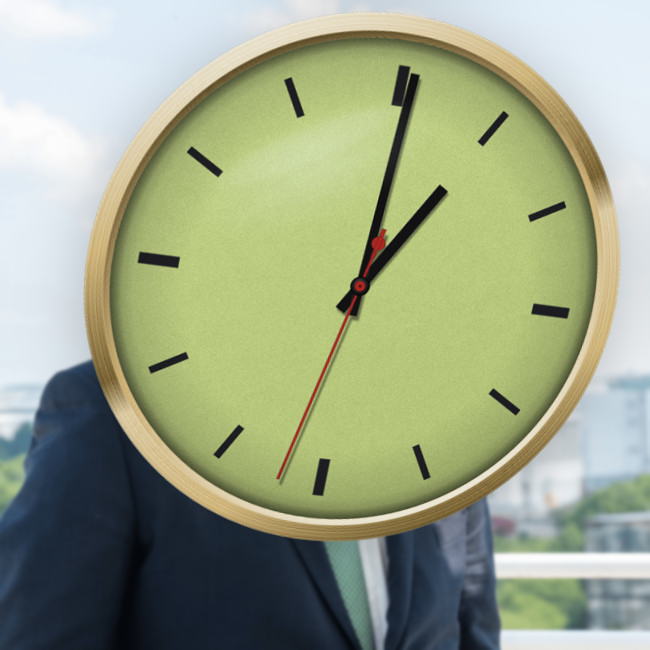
{"hour": 1, "minute": 0, "second": 32}
